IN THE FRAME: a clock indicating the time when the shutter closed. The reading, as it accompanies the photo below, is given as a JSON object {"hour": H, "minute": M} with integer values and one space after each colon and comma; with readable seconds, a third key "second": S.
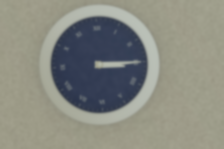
{"hour": 3, "minute": 15}
